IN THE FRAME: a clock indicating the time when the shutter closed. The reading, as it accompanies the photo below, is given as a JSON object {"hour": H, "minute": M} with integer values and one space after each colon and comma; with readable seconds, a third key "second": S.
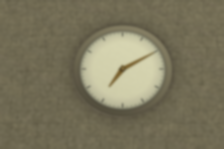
{"hour": 7, "minute": 10}
